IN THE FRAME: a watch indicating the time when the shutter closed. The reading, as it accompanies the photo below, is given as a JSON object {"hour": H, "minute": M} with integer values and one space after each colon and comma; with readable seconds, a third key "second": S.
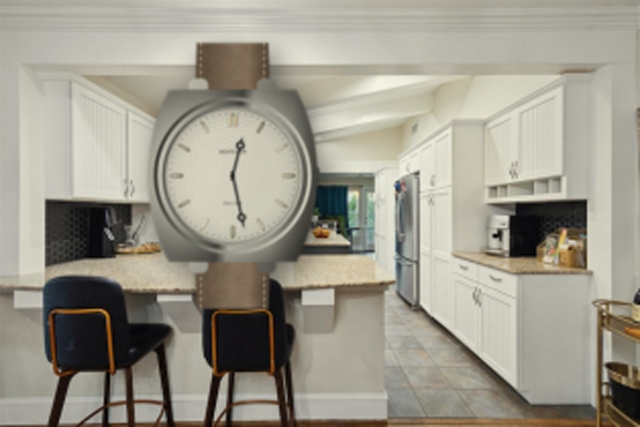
{"hour": 12, "minute": 28}
